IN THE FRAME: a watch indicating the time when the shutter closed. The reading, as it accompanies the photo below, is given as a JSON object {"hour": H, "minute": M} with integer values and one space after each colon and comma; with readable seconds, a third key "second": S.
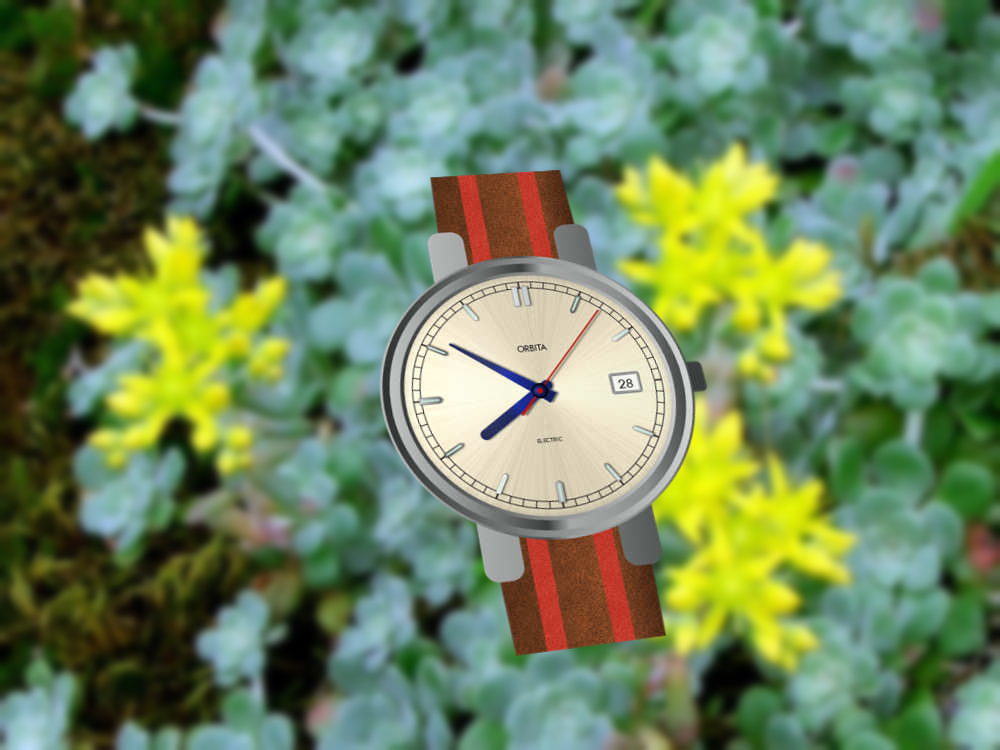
{"hour": 7, "minute": 51, "second": 7}
